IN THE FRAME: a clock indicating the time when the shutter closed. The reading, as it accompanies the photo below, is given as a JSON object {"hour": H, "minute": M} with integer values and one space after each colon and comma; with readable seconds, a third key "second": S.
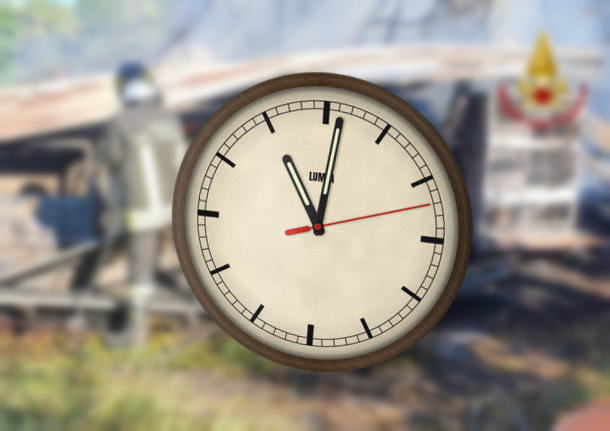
{"hour": 11, "minute": 1, "second": 12}
